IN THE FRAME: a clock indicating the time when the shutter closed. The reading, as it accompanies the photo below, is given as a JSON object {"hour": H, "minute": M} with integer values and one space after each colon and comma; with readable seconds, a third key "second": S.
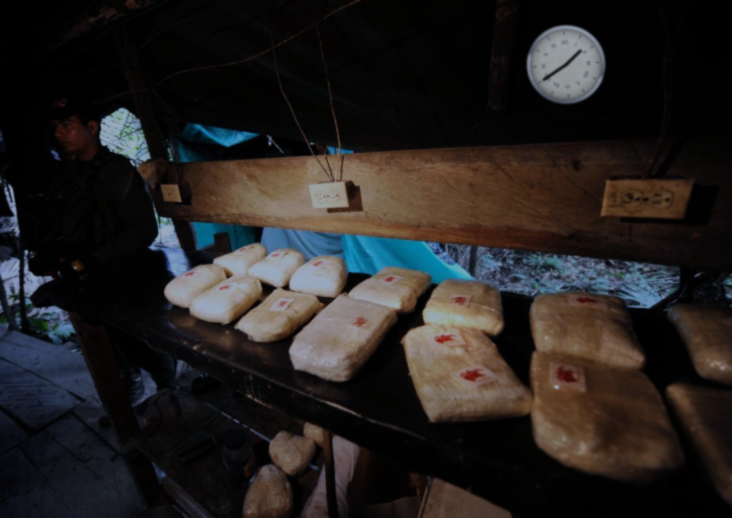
{"hour": 1, "minute": 40}
